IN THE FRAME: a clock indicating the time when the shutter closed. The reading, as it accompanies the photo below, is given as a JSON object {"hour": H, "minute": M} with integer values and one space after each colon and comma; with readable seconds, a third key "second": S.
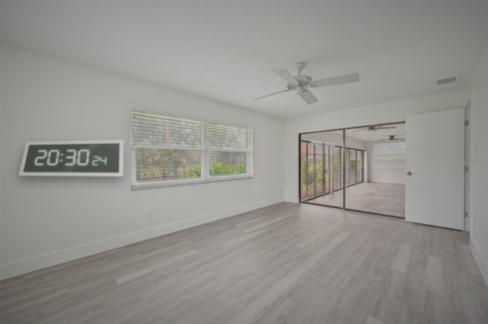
{"hour": 20, "minute": 30, "second": 24}
